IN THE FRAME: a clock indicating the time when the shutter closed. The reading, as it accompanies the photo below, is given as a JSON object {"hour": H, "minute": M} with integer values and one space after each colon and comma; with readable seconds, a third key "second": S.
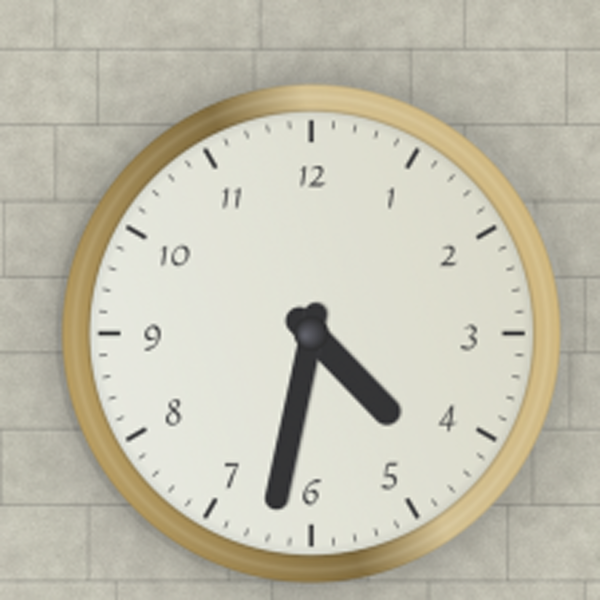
{"hour": 4, "minute": 32}
